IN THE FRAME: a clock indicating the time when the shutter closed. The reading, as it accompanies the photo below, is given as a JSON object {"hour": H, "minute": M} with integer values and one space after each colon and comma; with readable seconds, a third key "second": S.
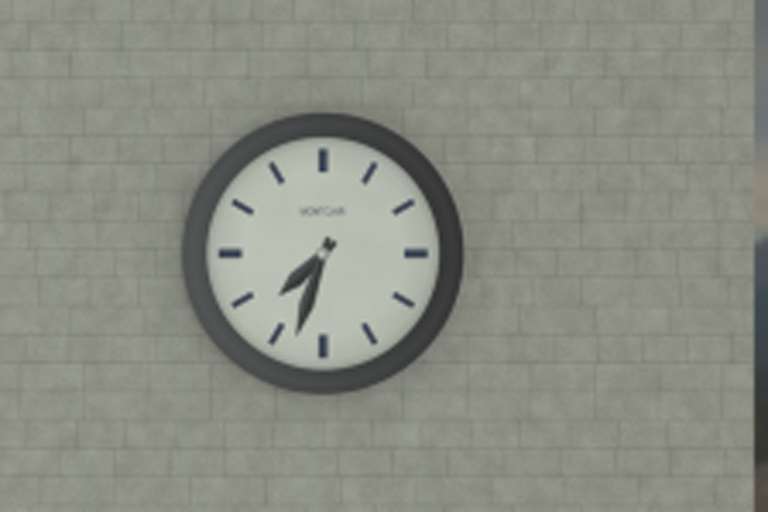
{"hour": 7, "minute": 33}
